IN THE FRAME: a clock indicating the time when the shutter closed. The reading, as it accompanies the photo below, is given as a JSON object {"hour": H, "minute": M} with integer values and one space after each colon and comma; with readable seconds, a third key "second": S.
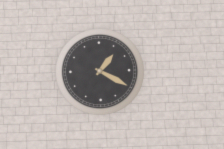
{"hour": 1, "minute": 20}
